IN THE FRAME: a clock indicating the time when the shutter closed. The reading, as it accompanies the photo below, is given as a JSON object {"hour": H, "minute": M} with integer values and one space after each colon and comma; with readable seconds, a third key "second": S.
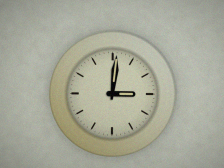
{"hour": 3, "minute": 1}
